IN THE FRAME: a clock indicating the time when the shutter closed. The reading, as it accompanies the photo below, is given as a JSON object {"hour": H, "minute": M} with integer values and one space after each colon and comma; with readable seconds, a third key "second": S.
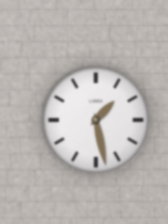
{"hour": 1, "minute": 28}
